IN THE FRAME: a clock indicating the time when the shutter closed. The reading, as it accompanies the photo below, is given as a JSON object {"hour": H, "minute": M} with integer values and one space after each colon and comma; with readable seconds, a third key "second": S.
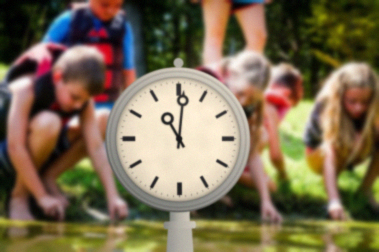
{"hour": 11, "minute": 1}
